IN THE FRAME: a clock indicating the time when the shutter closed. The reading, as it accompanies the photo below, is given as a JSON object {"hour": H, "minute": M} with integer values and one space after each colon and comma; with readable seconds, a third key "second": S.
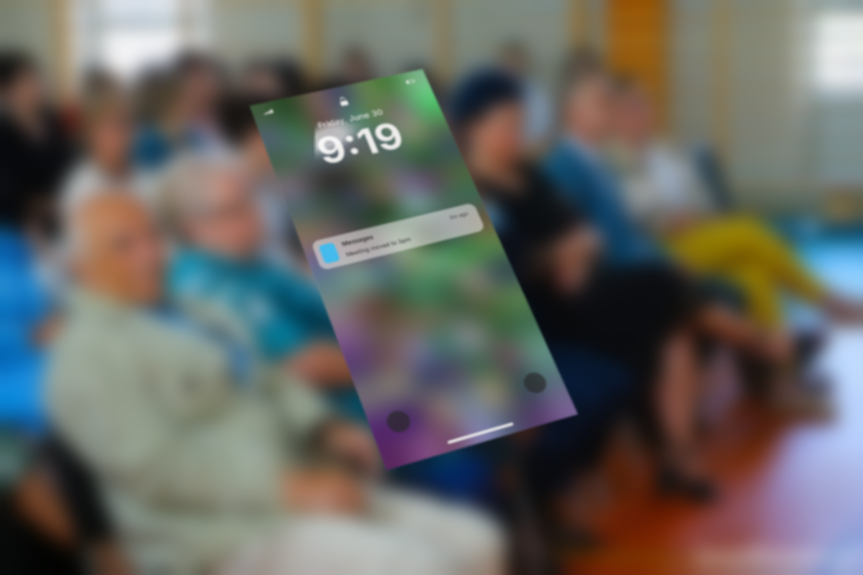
{"hour": 9, "minute": 19}
